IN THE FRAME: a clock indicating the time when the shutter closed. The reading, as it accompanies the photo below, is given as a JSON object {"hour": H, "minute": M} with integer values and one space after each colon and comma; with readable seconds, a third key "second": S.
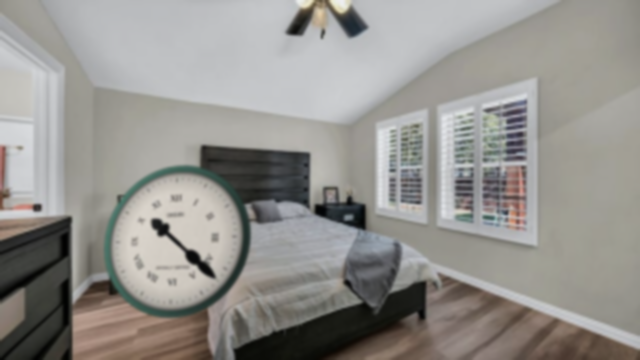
{"hour": 10, "minute": 22}
